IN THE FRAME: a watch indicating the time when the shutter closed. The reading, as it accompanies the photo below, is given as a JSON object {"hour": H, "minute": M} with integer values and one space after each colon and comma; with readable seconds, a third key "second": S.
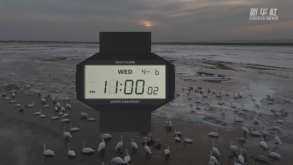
{"hour": 11, "minute": 0, "second": 2}
